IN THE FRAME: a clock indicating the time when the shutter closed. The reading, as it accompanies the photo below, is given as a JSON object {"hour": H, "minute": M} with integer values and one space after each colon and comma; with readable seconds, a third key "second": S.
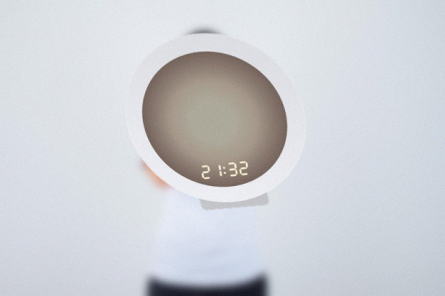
{"hour": 21, "minute": 32}
